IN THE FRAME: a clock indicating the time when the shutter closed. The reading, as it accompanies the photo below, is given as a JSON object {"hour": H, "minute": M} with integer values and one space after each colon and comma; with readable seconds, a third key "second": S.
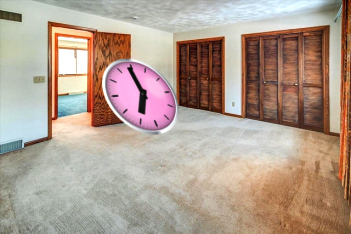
{"hour": 6, "minute": 59}
